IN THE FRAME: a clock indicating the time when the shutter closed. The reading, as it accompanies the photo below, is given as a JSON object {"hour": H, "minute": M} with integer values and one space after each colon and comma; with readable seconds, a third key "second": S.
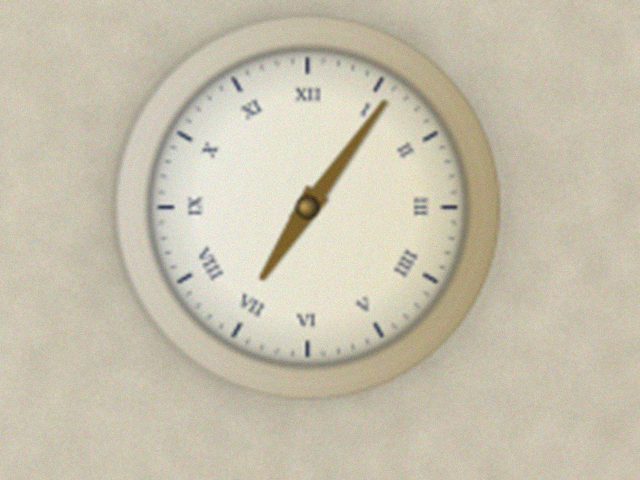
{"hour": 7, "minute": 6}
